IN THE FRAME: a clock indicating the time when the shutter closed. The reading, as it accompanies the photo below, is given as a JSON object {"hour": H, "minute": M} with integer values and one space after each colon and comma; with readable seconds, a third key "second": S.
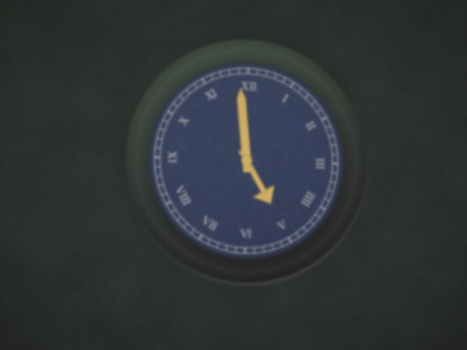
{"hour": 4, "minute": 59}
